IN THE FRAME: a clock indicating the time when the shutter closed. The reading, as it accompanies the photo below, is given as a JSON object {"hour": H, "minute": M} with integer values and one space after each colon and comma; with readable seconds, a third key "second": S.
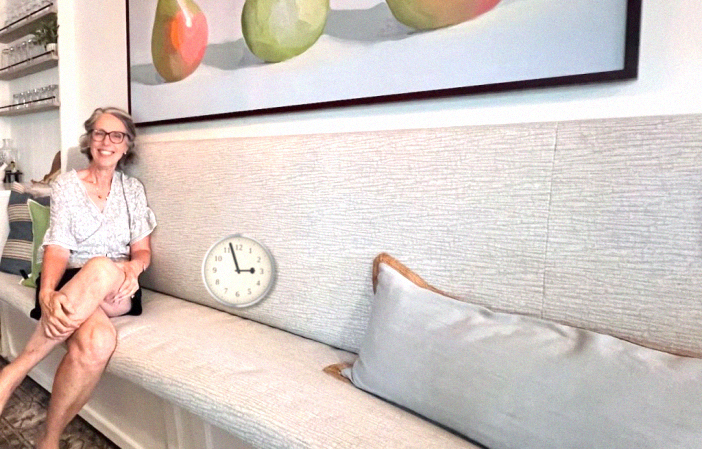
{"hour": 2, "minute": 57}
